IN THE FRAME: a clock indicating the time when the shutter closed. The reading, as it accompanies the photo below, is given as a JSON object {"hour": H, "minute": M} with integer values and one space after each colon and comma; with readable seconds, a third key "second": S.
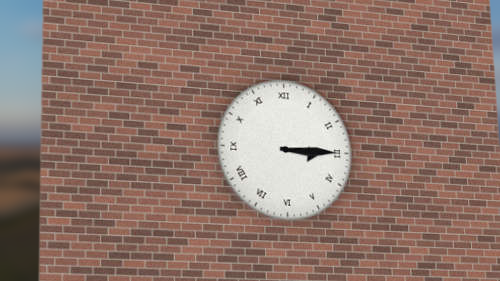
{"hour": 3, "minute": 15}
